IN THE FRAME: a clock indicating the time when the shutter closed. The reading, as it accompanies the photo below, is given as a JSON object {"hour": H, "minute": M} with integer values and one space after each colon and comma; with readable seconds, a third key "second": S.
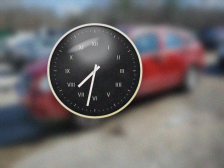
{"hour": 7, "minute": 32}
